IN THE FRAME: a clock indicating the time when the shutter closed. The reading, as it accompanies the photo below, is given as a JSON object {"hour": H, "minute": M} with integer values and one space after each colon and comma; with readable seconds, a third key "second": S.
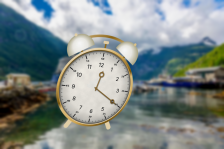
{"hour": 12, "minute": 20}
